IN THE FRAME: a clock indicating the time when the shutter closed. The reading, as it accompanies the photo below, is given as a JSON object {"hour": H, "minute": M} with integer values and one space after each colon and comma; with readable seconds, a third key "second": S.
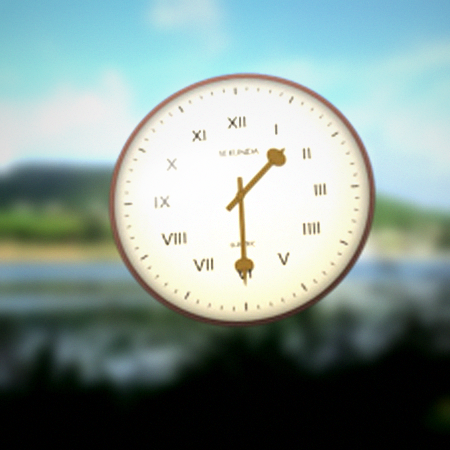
{"hour": 1, "minute": 30}
